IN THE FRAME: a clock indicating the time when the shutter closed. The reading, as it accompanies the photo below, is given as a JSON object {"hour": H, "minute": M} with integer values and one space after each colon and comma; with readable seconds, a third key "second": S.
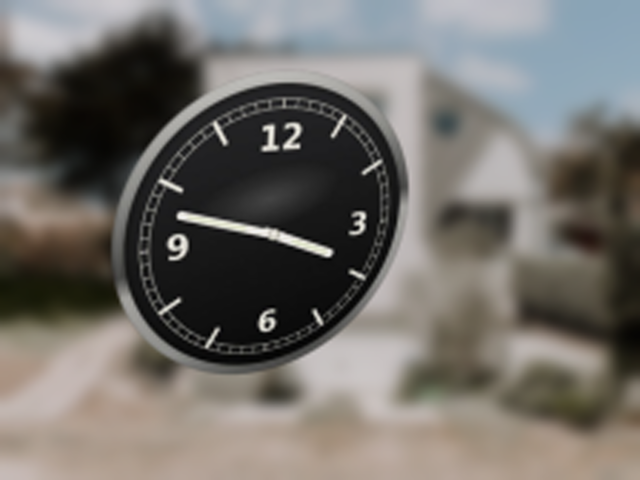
{"hour": 3, "minute": 48}
